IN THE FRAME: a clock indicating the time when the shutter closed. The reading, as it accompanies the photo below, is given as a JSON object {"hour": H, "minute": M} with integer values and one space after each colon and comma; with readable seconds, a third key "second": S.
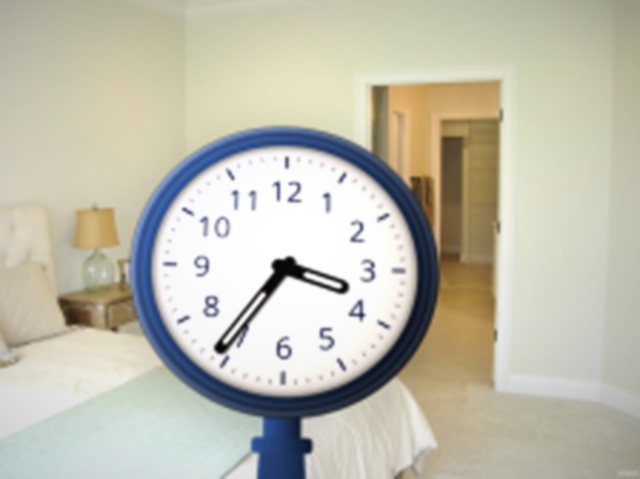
{"hour": 3, "minute": 36}
